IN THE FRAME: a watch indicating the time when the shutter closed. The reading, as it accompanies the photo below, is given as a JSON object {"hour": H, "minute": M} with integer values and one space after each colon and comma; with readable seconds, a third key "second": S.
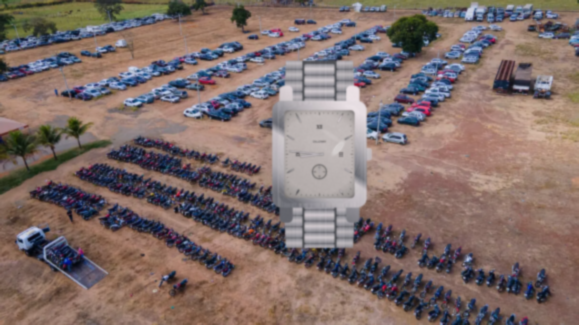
{"hour": 8, "minute": 46}
